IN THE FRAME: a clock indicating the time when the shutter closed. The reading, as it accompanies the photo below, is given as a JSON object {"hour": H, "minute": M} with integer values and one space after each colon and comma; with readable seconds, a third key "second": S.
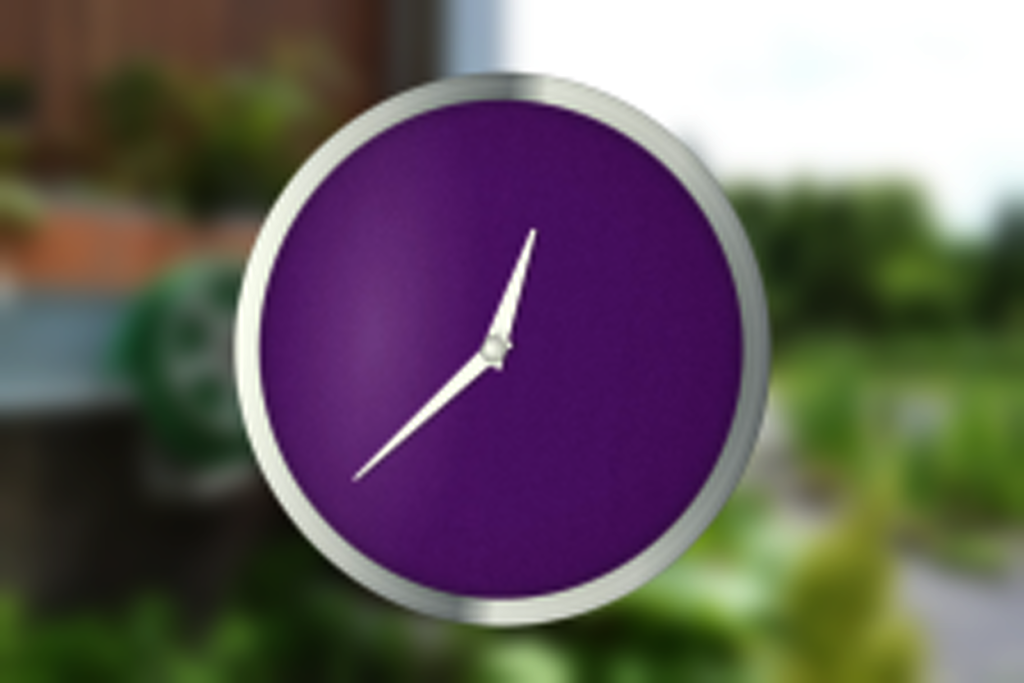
{"hour": 12, "minute": 38}
